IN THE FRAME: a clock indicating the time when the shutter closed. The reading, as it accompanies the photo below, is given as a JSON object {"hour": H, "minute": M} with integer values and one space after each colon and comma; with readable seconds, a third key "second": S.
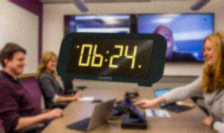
{"hour": 6, "minute": 24}
